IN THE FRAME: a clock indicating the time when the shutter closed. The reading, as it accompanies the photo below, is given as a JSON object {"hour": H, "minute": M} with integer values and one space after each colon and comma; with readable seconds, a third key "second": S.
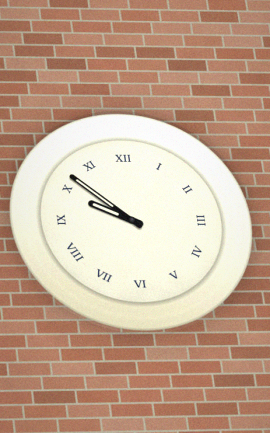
{"hour": 9, "minute": 52}
